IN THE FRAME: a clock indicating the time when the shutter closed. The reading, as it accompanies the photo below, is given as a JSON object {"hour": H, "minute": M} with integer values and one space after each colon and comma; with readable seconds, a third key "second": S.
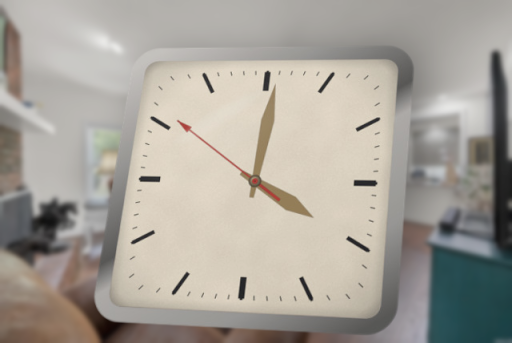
{"hour": 4, "minute": 0, "second": 51}
